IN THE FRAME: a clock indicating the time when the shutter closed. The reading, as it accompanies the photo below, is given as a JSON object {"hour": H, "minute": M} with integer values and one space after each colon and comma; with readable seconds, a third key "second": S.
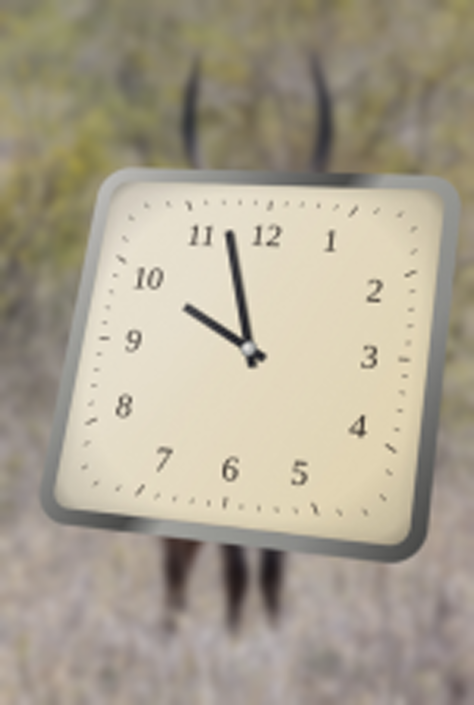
{"hour": 9, "minute": 57}
